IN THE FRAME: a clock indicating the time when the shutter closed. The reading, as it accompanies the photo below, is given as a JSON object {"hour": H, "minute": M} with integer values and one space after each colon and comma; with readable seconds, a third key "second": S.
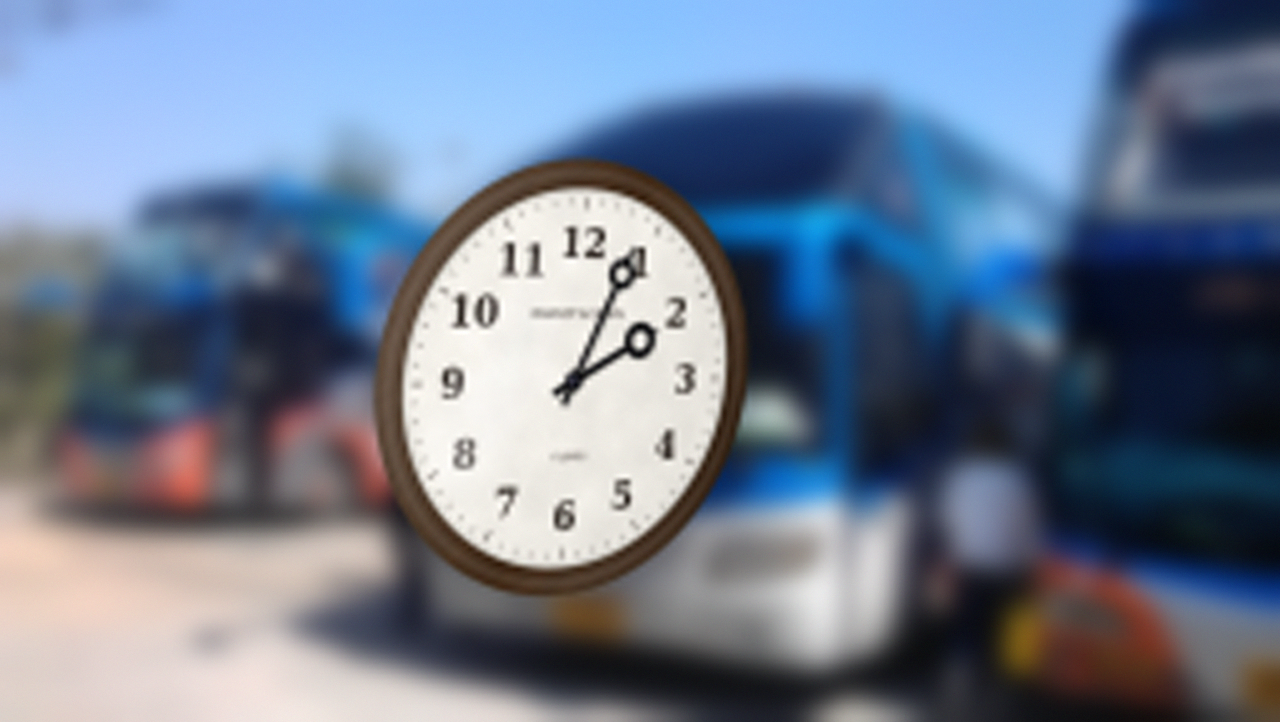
{"hour": 2, "minute": 4}
